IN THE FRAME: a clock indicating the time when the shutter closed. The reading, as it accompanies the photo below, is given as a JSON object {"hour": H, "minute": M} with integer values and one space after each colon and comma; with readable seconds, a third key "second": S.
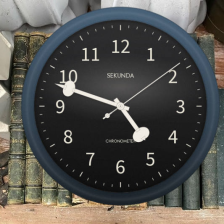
{"hour": 4, "minute": 48, "second": 9}
